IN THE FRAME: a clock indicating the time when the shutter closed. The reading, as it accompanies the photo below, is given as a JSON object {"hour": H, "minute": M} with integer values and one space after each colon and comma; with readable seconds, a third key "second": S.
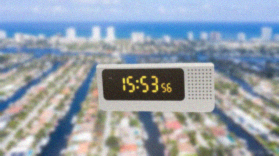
{"hour": 15, "minute": 53, "second": 56}
